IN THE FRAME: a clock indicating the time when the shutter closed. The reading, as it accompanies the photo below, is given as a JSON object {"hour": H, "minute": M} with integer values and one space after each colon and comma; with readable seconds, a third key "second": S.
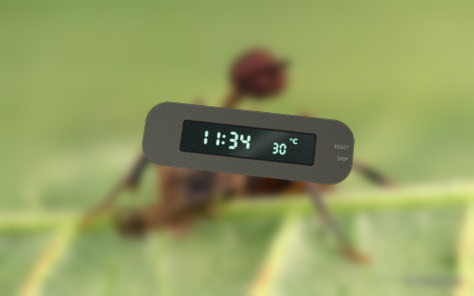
{"hour": 11, "minute": 34}
